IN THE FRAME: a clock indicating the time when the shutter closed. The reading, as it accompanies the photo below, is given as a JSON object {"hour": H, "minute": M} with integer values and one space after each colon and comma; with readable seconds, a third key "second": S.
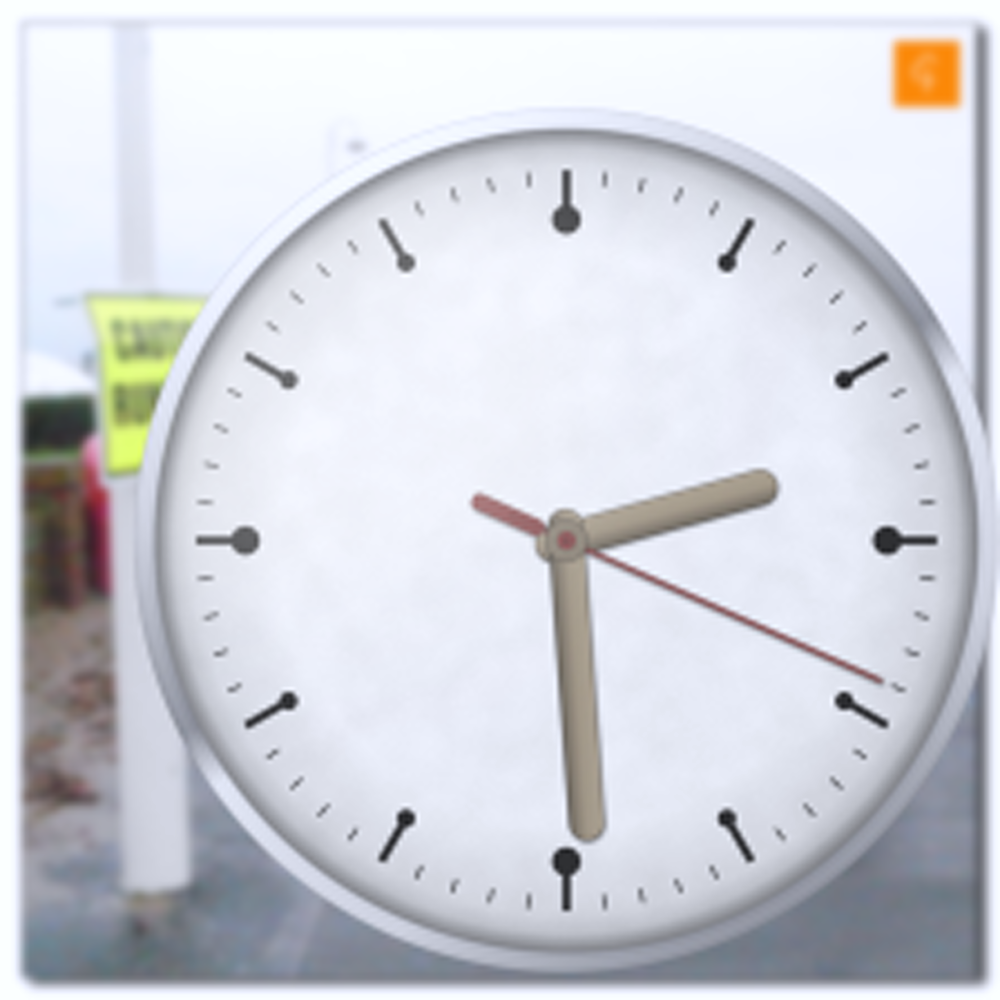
{"hour": 2, "minute": 29, "second": 19}
